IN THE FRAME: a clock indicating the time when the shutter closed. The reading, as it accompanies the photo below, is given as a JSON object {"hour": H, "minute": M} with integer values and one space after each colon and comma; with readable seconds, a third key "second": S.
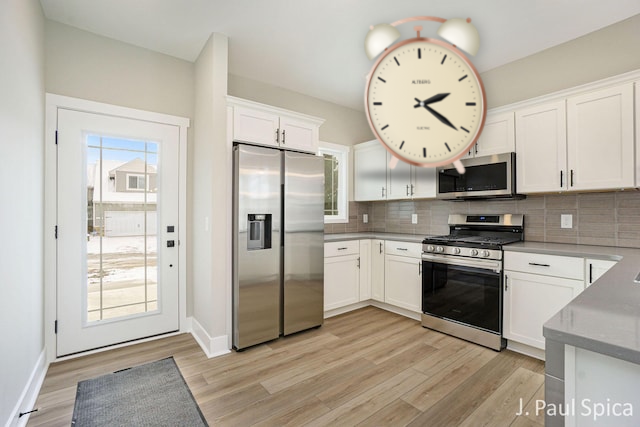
{"hour": 2, "minute": 21}
